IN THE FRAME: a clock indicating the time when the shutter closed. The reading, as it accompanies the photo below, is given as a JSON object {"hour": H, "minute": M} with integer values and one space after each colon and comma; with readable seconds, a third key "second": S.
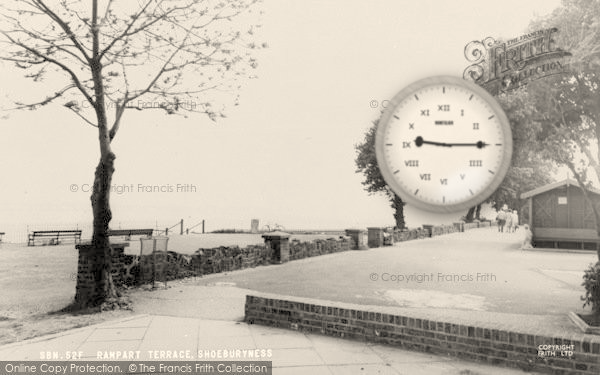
{"hour": 9, "minute": 15}
